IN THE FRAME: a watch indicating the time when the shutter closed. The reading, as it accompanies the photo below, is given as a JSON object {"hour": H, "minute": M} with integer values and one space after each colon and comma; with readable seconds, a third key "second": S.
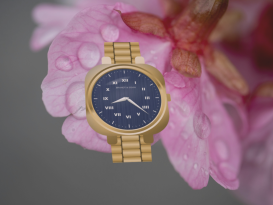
{"hour": 8, "minute": 22}
